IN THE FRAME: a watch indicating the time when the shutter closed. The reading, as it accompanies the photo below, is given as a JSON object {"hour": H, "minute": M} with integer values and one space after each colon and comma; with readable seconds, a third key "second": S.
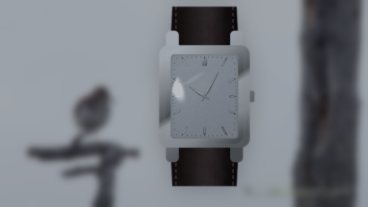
{"hour": 10, "minute": 5}
